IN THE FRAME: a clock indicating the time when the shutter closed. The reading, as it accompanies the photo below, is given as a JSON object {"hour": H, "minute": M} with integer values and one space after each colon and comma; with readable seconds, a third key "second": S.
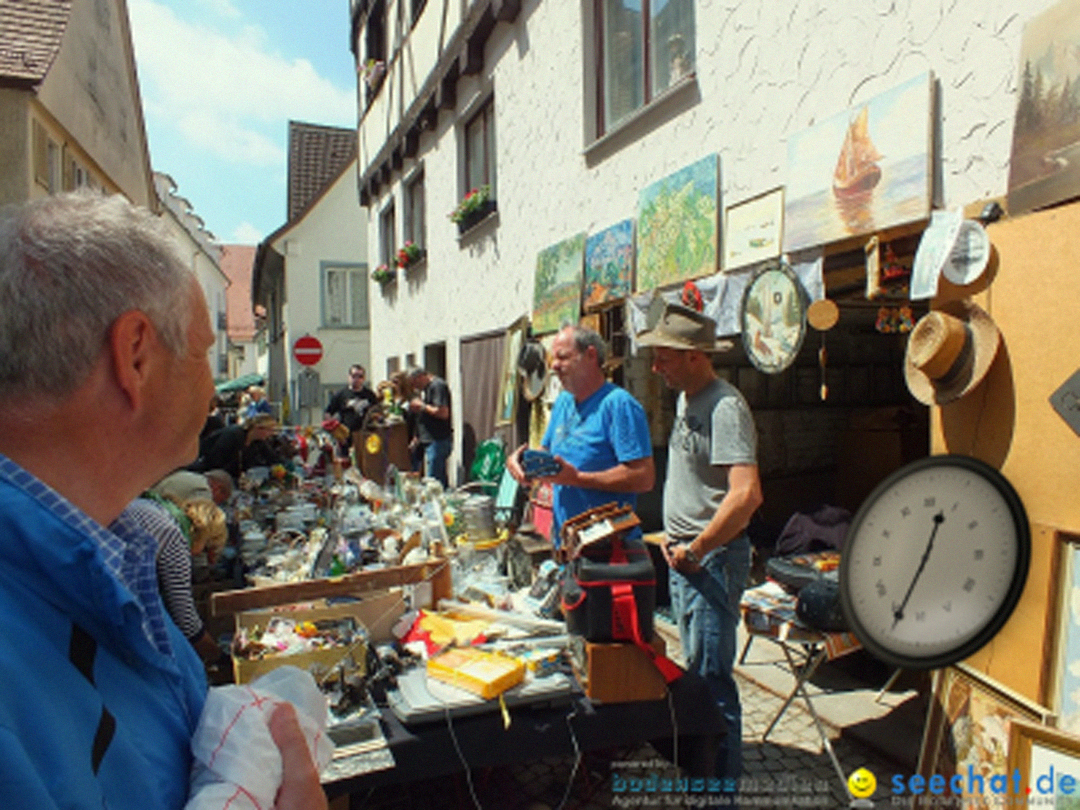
{"hour": 12, "minute": 34}
